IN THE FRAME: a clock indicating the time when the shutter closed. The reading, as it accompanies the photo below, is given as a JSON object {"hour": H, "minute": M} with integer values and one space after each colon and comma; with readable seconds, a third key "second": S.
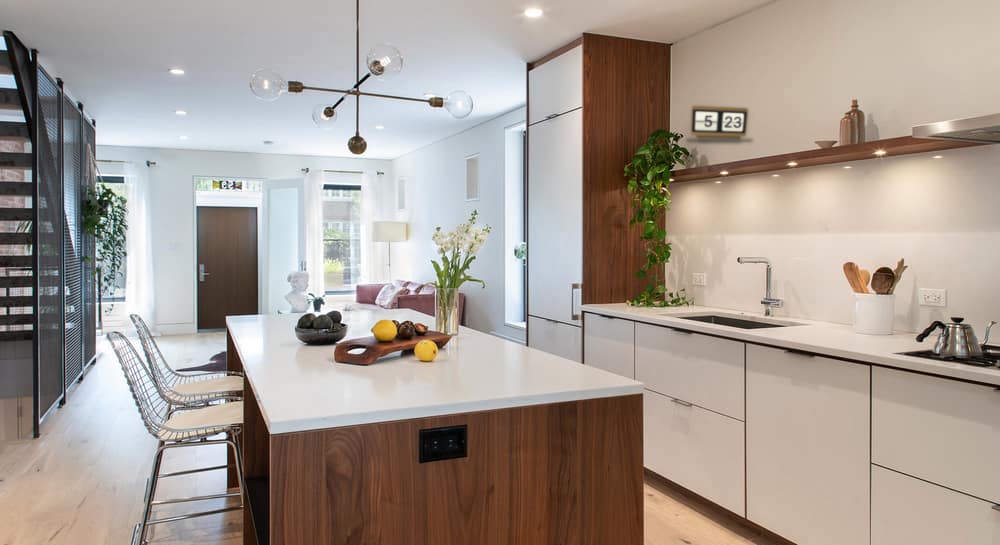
{"hour": 5, "minute": 23}
